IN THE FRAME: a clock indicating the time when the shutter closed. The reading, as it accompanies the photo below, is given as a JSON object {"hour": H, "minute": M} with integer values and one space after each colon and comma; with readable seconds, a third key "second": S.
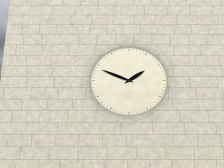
{"hour": 1, "minute": 49}
